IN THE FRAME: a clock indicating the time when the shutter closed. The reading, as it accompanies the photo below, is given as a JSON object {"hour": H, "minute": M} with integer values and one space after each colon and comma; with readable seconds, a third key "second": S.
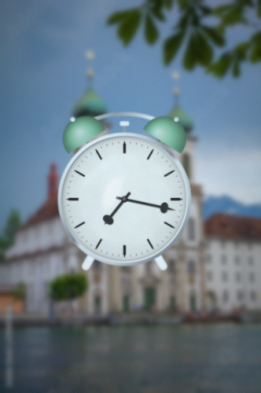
{"hour": 7, "minute": 17}
